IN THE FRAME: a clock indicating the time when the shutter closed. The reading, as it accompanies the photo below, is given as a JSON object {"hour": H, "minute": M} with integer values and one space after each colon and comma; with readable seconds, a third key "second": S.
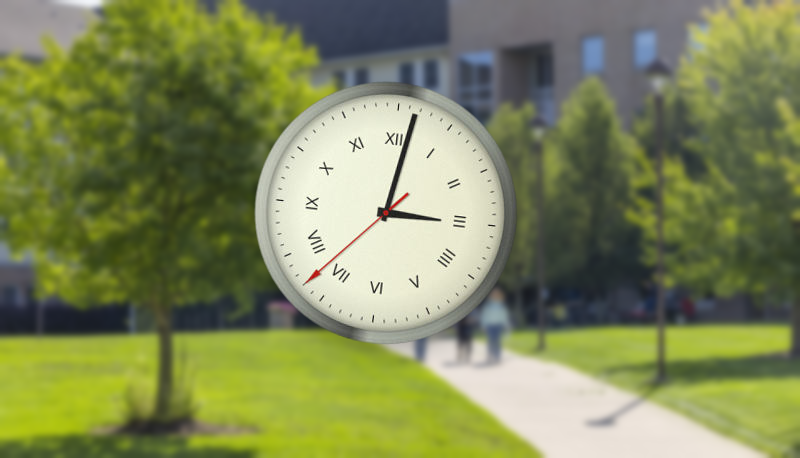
{"hour": 3, "minute": 1, "second": 37}
